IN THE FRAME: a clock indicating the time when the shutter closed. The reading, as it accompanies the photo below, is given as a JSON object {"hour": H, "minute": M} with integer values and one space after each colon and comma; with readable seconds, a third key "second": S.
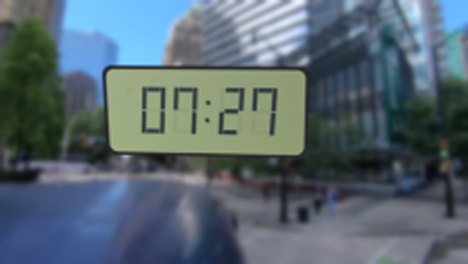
{"hour": 7, "minute": 27}
